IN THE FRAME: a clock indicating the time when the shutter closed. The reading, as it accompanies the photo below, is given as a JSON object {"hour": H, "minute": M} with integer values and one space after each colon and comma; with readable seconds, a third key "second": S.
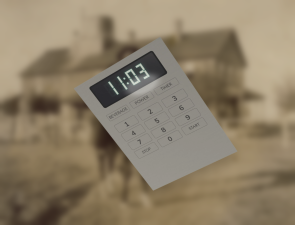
{"hour": 11, "minute": 3}
